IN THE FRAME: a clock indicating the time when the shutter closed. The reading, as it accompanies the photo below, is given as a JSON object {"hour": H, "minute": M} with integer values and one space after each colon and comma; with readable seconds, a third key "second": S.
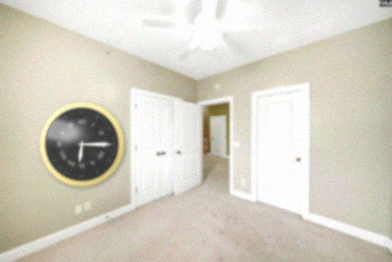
{"hour": 6, "minute": 15}
